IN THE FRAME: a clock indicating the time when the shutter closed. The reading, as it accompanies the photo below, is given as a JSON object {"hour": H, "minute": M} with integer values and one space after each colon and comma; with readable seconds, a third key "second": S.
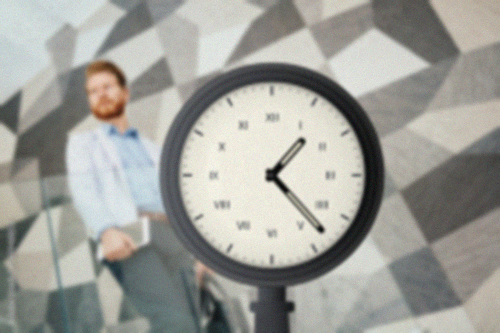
{"hour": 1, "minute": 23}
